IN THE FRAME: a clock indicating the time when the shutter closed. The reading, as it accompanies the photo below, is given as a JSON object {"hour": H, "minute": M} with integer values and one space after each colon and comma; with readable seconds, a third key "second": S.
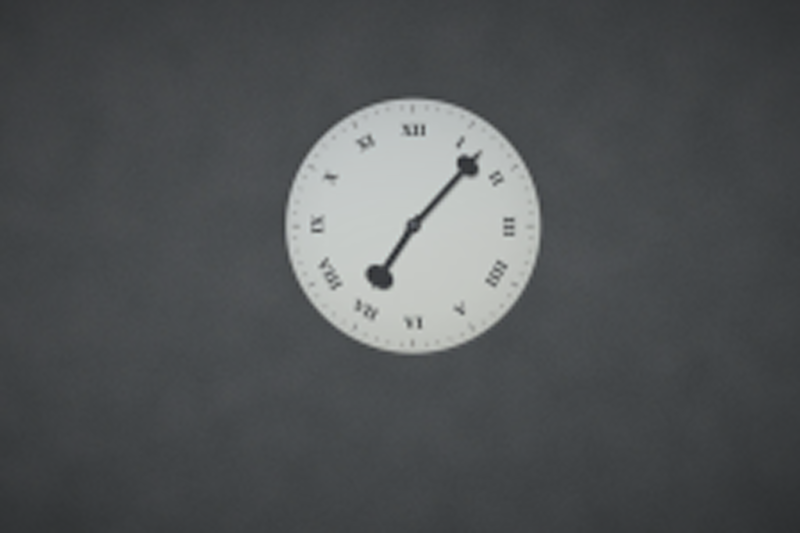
{"hour": 7, "minute": 7}
